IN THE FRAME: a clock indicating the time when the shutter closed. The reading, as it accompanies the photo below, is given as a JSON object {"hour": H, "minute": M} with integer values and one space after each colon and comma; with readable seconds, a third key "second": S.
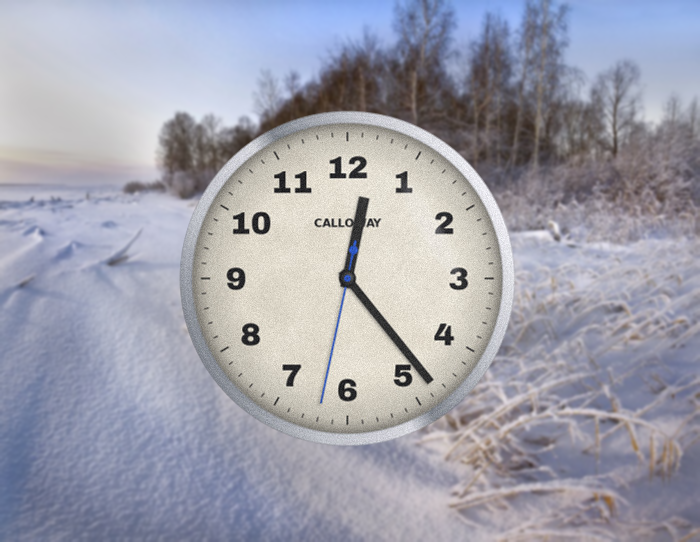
{"hour": 12, "minute": 23, "second": 32}
